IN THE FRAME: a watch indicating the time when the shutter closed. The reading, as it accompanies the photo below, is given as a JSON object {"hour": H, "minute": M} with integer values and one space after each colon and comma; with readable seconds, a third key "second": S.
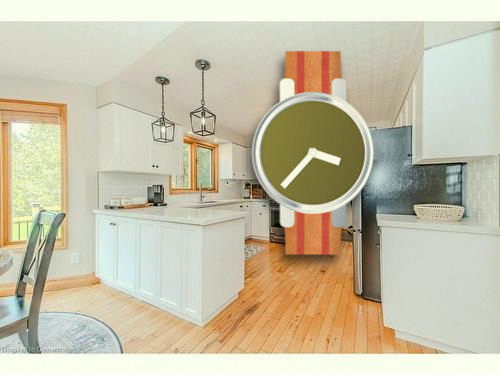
{"hour": 3, "minute": 37}
